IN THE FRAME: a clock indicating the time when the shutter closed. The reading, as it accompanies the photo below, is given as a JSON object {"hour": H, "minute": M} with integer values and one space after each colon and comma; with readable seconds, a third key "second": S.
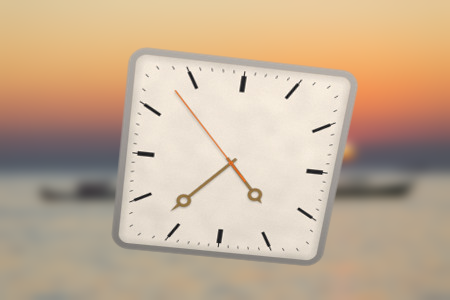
{"hour": 4, "minute": 36, "second": 53}
